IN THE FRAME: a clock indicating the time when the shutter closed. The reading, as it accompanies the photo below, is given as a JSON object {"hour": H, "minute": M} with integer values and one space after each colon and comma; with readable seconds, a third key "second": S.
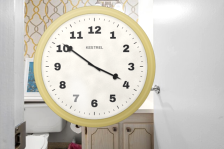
{"hour": 3, "minute": 51}
